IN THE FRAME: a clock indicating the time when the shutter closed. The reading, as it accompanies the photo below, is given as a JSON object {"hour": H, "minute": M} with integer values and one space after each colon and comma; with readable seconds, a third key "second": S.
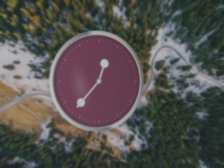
{"hour": 12, "minute": 37}
